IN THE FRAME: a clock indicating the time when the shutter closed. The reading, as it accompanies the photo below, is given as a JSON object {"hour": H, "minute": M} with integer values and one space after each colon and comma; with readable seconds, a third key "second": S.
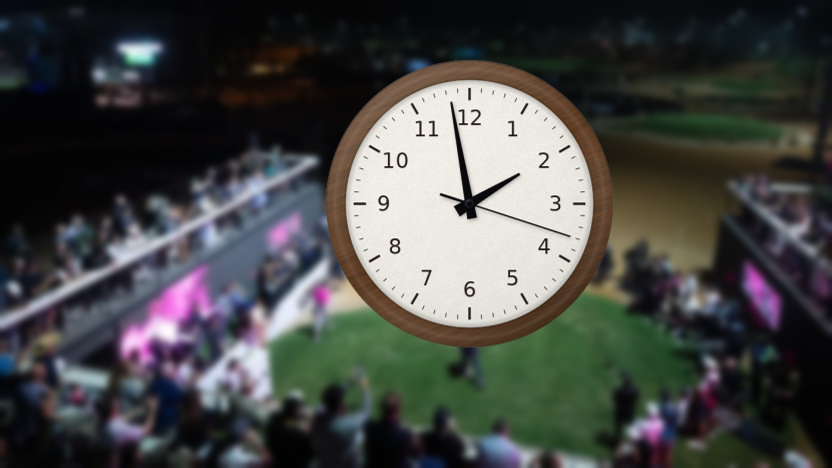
{"hour": 1, "minute": 58, "second": 18}
